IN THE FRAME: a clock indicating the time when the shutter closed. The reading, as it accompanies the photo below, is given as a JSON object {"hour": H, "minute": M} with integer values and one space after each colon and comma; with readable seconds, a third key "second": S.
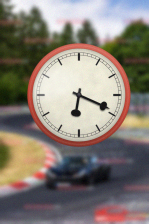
{"hour": 6, "minute": 19}
